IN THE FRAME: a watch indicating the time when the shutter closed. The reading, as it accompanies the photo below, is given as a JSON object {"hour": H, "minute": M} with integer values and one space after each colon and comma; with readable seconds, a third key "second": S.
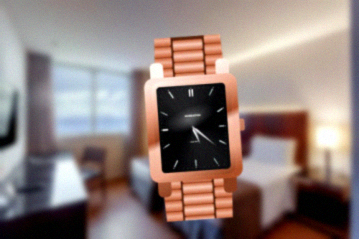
{"hour": 5, "minute": 22}
